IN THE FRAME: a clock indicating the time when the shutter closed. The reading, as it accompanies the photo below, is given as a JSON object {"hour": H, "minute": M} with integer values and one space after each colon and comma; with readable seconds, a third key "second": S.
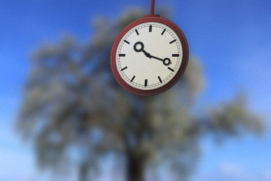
{"hour": 10, "minute": 18}
